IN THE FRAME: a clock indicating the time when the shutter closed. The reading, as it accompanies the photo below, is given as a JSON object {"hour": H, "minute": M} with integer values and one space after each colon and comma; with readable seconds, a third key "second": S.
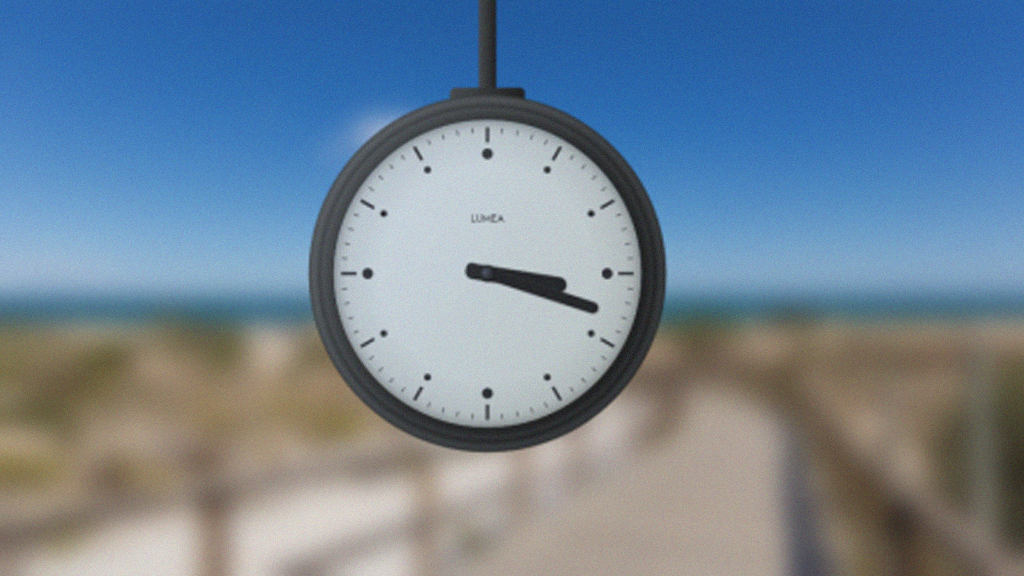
{"hour": 3, "minute": 18}
